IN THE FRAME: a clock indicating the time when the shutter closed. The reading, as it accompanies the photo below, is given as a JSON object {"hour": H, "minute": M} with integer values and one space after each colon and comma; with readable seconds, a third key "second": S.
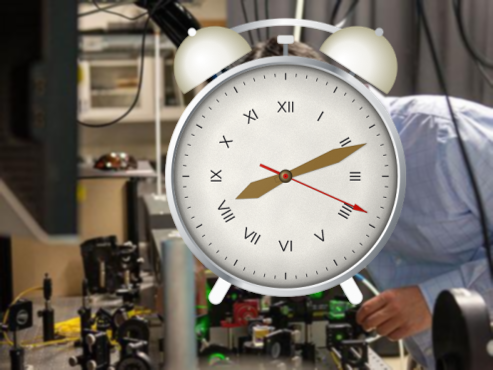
{"hour": 8, "minute": 11, "second": 19}
